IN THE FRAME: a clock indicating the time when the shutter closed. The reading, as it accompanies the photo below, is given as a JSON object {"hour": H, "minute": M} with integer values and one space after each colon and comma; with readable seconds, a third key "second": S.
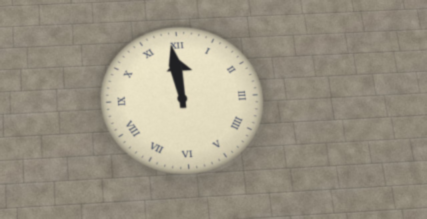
{"hour": 11, "minute": 59}
